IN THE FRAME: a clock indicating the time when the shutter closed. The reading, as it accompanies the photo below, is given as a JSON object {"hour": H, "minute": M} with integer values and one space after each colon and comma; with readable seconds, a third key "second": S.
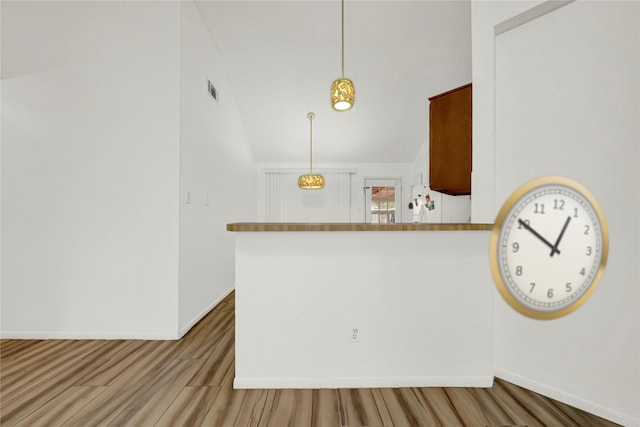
{"hour": 12, "minute": 50}
